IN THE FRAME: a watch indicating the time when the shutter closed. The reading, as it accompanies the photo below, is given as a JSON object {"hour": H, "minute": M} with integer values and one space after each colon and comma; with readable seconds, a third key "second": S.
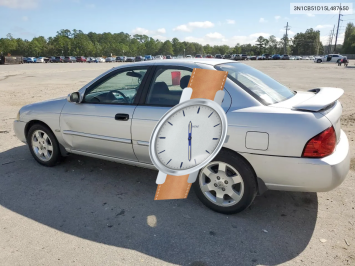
{"hour": 11, "minute": 27}
